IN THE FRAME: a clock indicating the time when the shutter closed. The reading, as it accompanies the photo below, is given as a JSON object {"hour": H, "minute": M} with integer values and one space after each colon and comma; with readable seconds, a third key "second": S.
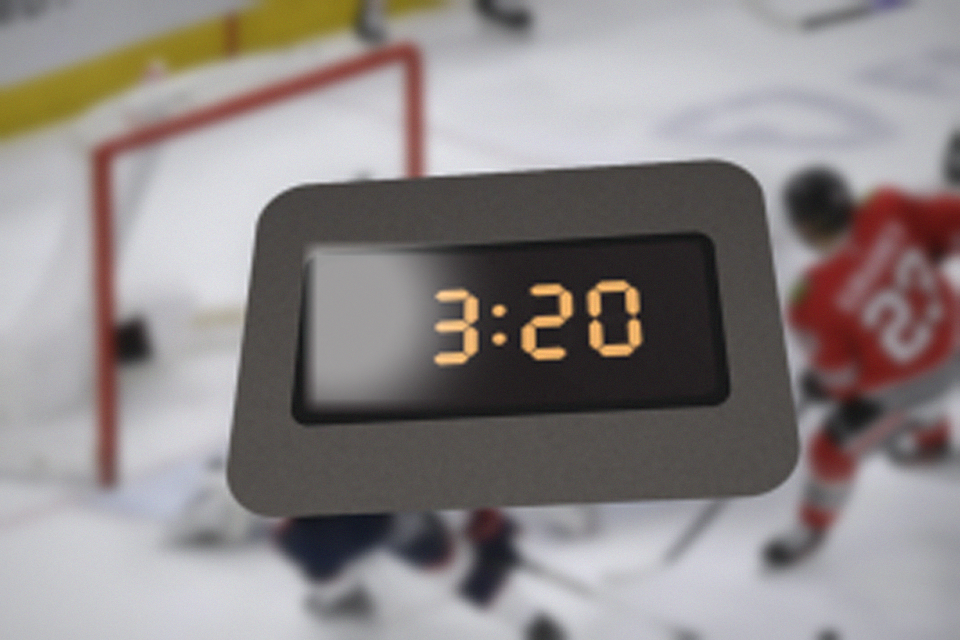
{"hour": 3, "minute": 20}
